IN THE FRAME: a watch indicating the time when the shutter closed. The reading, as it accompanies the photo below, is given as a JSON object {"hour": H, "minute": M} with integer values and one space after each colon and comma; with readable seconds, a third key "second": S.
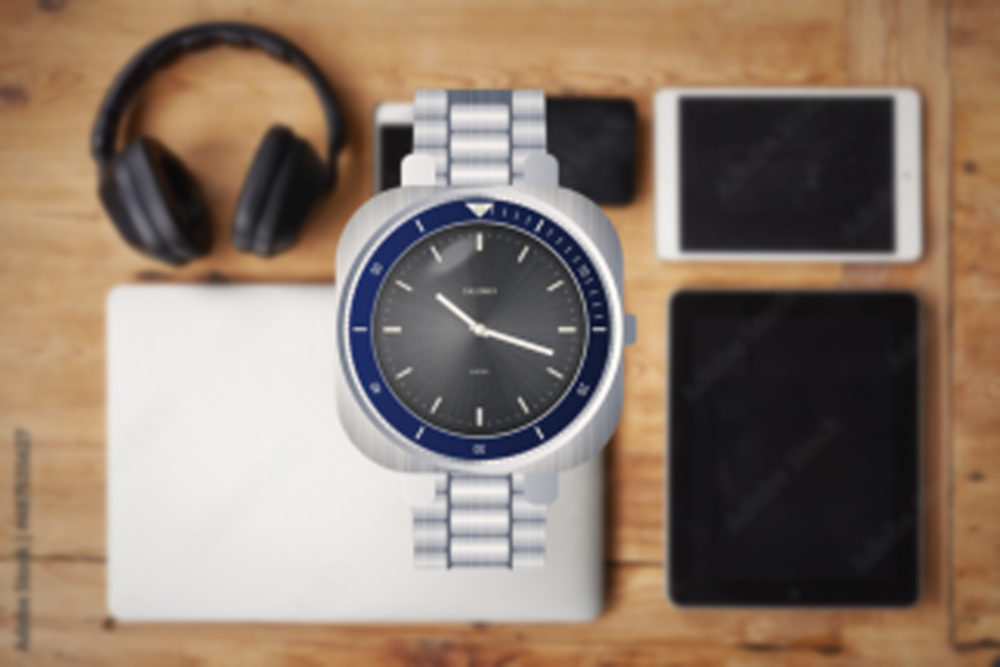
{"hour": 10, "minute": 18}
